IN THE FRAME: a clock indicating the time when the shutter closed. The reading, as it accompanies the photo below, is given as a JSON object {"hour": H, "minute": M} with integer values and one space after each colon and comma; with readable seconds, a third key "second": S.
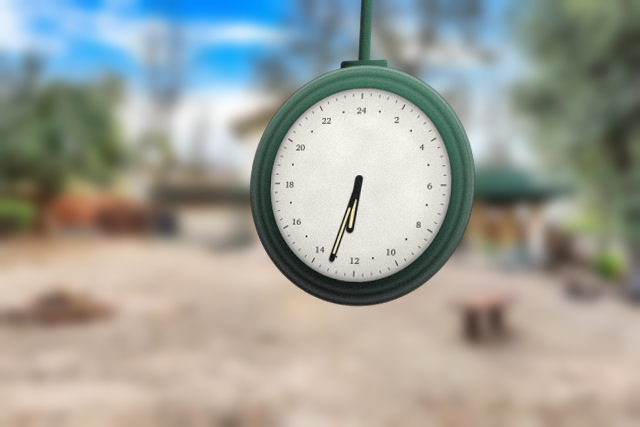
{"hour": 12, "minute": 33}
